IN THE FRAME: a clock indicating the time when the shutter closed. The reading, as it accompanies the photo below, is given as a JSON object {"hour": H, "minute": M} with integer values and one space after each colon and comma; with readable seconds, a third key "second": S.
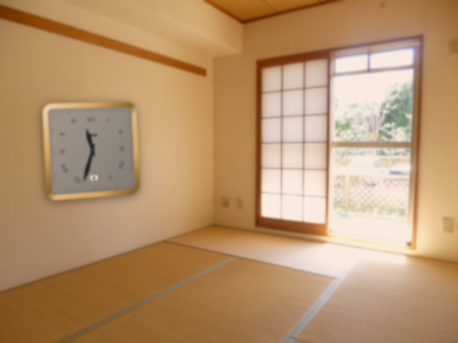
{"hour": 11, "minute": 33}
